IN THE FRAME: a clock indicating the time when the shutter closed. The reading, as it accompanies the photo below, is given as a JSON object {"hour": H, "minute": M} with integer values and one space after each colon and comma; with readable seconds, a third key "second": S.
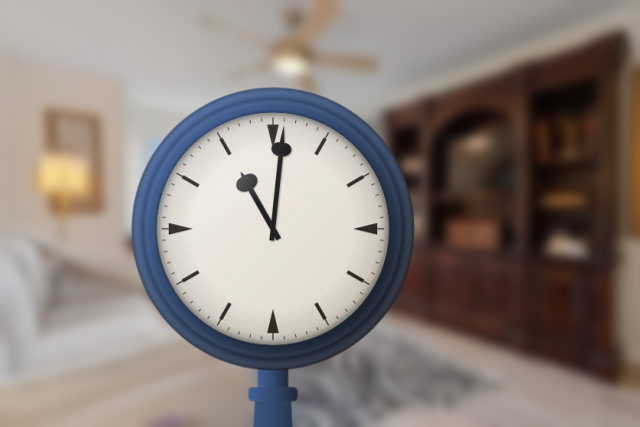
{"hour": 11, "minute": 1}
